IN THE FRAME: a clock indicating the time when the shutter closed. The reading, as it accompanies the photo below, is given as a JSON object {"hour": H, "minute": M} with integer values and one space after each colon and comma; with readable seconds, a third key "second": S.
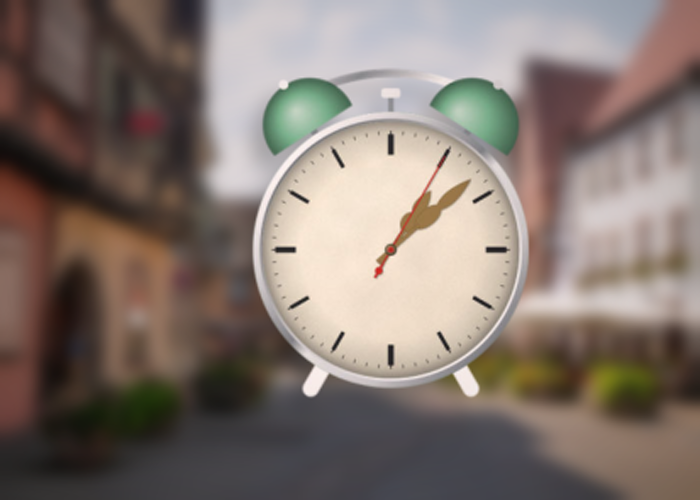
{"hour": 1, "minute": 8, "second": 5}
